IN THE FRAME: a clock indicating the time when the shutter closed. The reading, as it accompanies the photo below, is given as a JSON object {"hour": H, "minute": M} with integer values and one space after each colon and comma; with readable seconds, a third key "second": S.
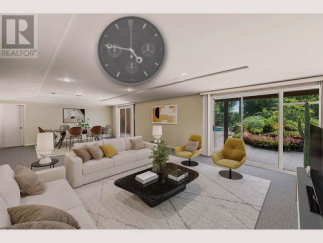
{"hour": 4, "minute": 47}
